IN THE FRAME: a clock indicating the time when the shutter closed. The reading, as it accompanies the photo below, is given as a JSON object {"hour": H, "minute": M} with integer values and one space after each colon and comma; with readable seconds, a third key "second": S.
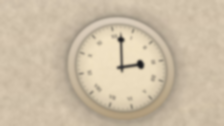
{"hour": 3, "minute": 2}
